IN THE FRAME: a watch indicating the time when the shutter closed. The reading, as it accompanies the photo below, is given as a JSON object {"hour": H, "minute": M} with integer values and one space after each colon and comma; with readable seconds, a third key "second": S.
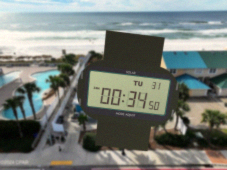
{"hour": 0, "minute": 34}
